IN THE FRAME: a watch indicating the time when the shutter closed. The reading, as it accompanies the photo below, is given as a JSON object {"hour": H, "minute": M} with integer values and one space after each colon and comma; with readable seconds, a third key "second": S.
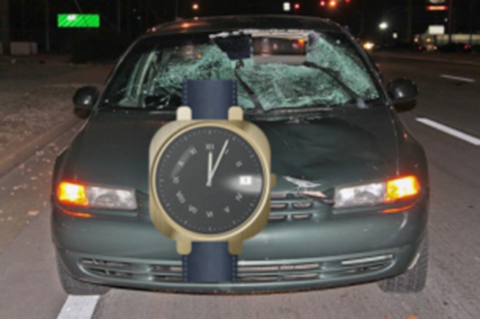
{"hour": 12, "minute": 4}
